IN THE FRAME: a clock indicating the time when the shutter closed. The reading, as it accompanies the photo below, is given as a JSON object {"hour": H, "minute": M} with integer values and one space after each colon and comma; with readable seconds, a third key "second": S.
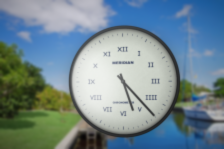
{"hour": 5, "minute": 23}
